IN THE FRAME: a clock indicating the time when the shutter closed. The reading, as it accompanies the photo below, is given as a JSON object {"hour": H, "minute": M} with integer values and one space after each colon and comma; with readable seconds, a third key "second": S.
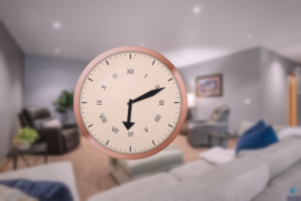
{"hour": 6, "minute": 11}
